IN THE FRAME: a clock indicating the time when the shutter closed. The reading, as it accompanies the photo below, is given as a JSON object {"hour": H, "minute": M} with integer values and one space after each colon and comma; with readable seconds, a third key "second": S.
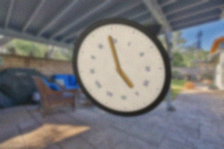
{"hour": 4, "minute": 59}
